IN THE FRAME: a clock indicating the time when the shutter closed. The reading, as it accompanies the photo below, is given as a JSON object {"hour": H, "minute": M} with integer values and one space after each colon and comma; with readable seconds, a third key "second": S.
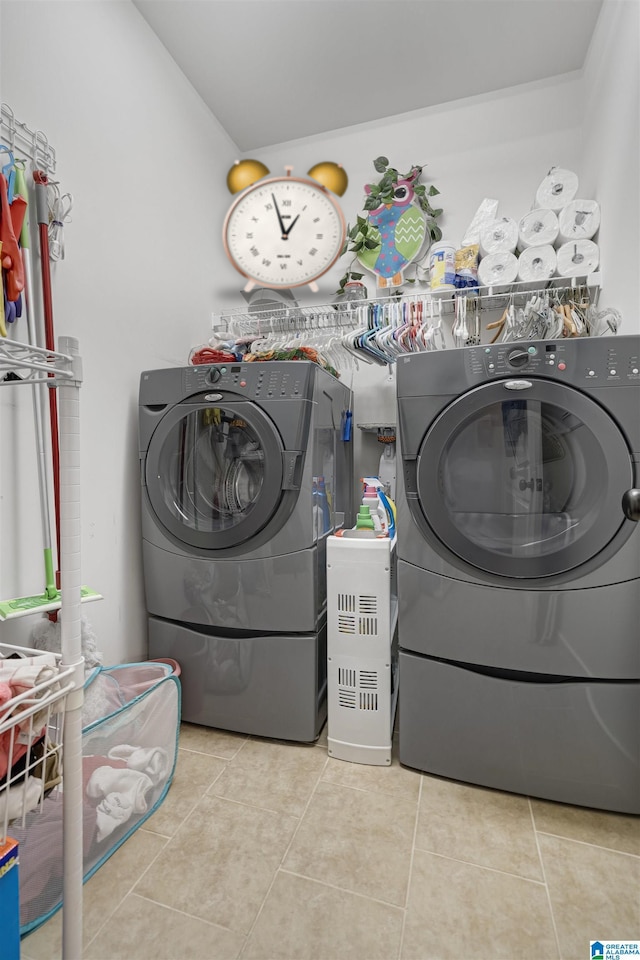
{"hour": 12, "minute": 57}
